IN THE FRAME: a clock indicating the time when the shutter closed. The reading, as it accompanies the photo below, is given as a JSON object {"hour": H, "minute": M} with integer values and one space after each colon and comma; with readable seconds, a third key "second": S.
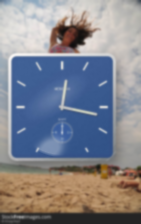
{"hour": 12, "minute": 17}
